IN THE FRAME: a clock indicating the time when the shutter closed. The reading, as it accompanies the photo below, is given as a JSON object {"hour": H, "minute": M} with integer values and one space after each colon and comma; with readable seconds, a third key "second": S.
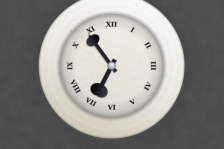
{"hour": 6, "minute": 54}
